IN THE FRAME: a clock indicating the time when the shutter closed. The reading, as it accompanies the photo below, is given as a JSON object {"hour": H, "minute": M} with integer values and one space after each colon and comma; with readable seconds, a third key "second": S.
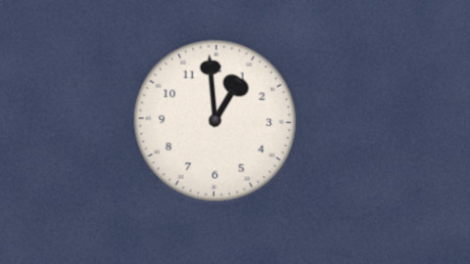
{"hour": 12, "minute": 59}
